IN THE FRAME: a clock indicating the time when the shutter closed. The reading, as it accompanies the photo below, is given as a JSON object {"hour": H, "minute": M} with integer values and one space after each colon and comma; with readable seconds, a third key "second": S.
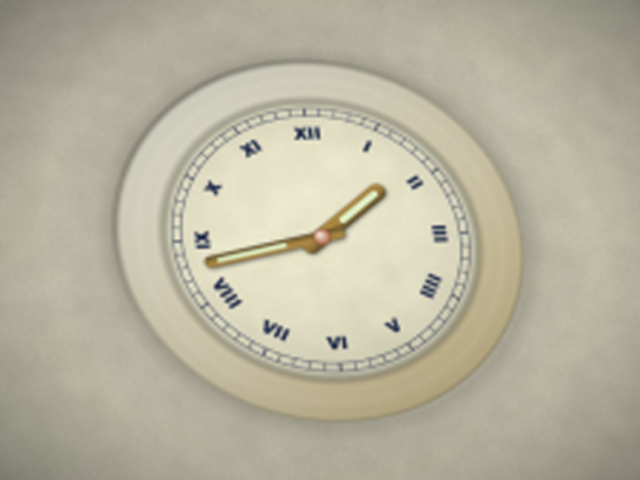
{"hour": 1, "minute": 43}
